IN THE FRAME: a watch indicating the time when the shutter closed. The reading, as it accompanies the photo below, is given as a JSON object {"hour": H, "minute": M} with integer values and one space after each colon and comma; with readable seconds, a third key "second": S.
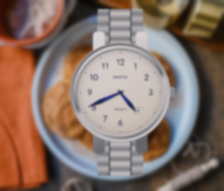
{"hour": 4, "minute": 41}
